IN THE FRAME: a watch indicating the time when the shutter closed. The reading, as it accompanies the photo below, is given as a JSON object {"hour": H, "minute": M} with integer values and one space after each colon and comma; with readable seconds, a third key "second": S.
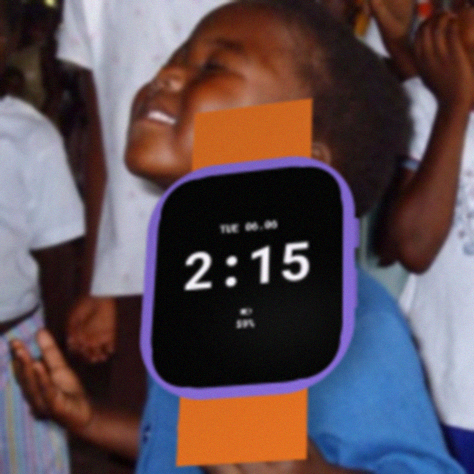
{"hour": 2, "minute": 15}
